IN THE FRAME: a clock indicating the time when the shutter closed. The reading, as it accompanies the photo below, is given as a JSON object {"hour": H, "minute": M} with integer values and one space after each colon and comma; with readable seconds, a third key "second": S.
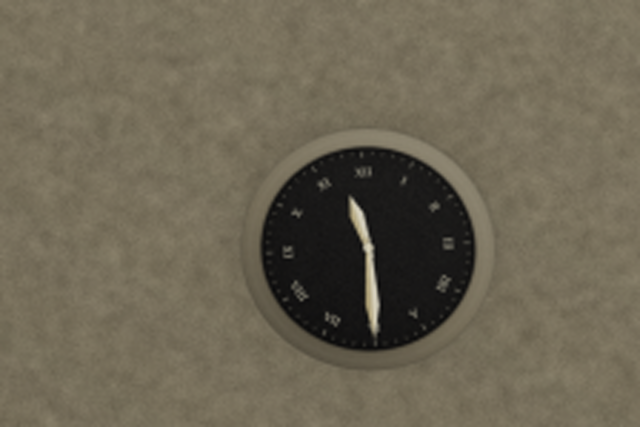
{"hour": 11, "minute": 30}
